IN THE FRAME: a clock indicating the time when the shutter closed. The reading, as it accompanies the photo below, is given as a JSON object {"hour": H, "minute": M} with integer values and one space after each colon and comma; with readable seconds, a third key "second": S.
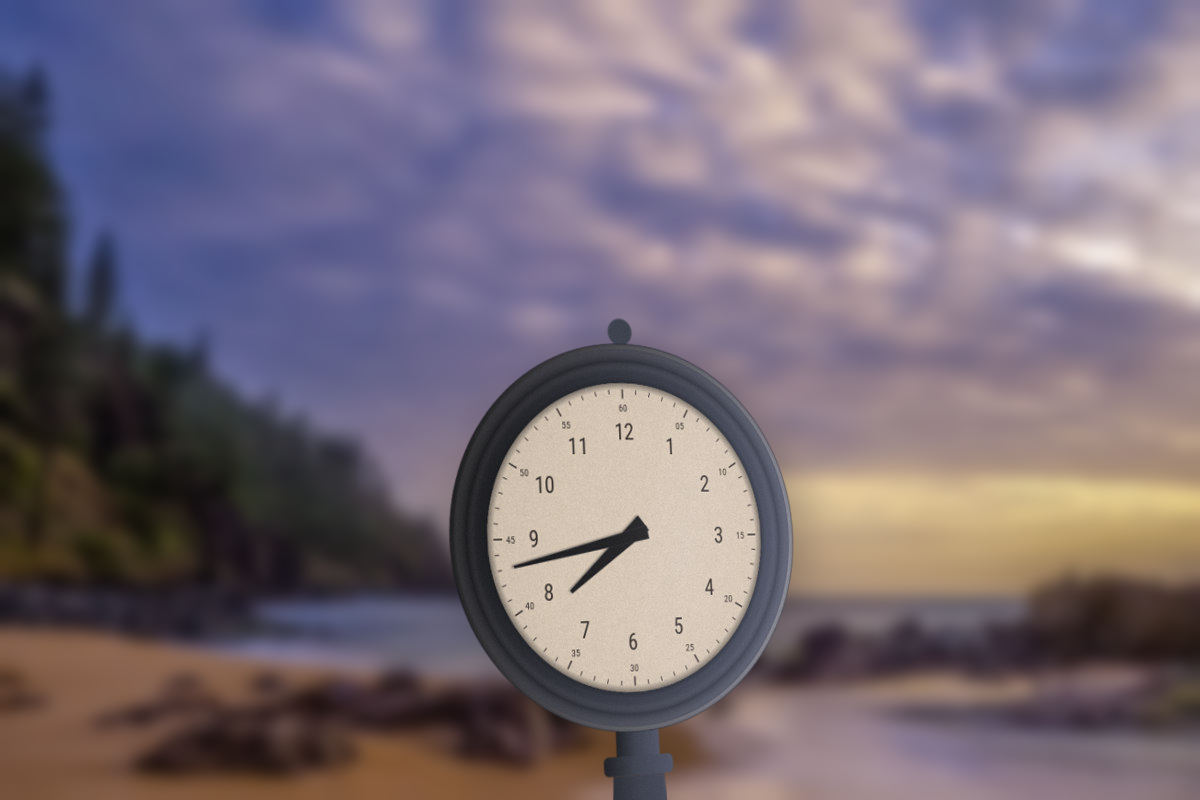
{"hour": 7, "minute": 43}
